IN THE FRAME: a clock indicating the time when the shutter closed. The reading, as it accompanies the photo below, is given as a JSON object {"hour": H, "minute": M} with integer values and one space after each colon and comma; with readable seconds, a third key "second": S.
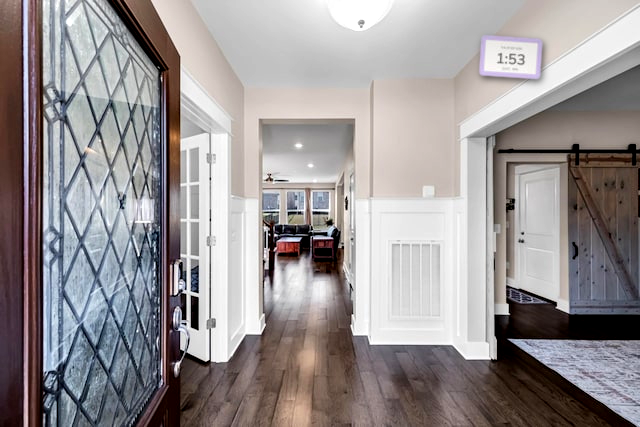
{"hour": 1, "minute": 53}
